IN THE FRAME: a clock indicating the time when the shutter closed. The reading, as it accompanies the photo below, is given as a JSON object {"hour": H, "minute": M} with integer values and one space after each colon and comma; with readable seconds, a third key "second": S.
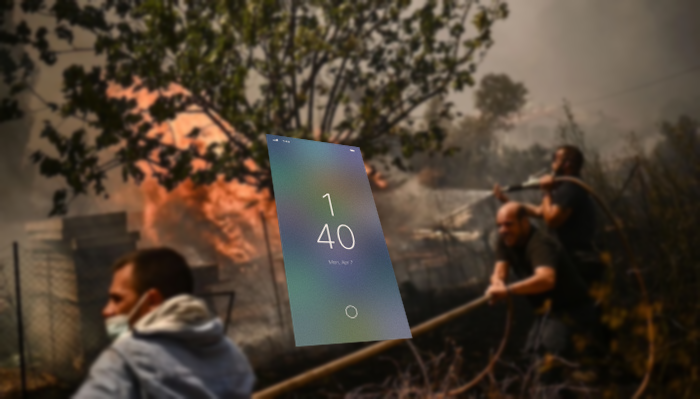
{"hour": 1, "minute": 40}
